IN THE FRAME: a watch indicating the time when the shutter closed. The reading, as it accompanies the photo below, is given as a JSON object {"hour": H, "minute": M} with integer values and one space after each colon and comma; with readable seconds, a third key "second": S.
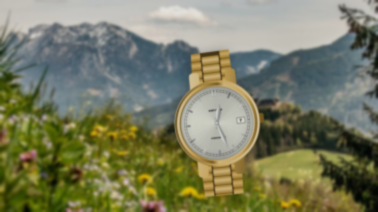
{"hour": 12, "minute": 27}
